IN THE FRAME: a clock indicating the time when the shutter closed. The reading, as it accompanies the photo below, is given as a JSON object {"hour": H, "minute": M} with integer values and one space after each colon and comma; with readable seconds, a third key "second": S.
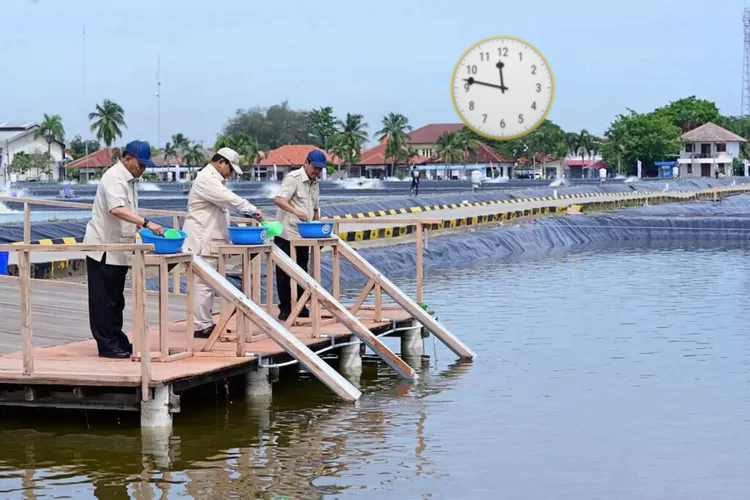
{"hour": 11, "minute": 47}
